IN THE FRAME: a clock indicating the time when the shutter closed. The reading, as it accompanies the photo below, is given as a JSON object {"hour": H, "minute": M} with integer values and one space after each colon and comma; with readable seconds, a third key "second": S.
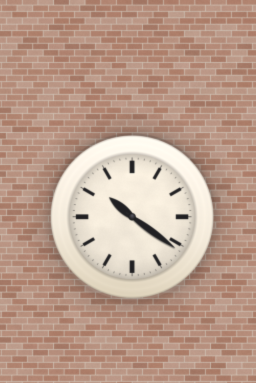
{"hour": 10, "minute": 21}
